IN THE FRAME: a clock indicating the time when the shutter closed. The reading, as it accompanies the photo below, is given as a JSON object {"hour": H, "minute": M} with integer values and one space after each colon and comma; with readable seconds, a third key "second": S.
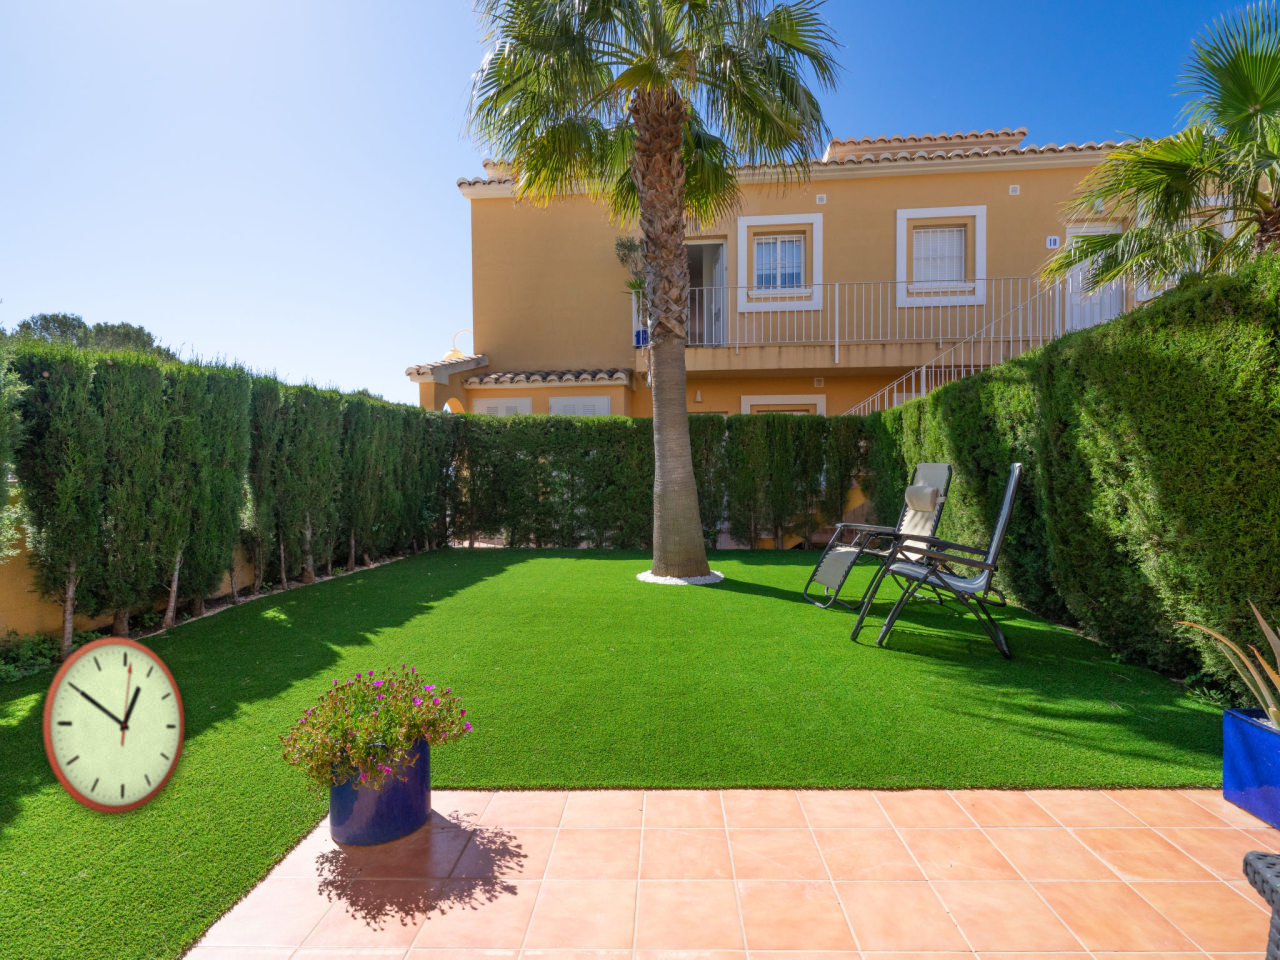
{"hour": 12, "minute": 50, "second": 1}
